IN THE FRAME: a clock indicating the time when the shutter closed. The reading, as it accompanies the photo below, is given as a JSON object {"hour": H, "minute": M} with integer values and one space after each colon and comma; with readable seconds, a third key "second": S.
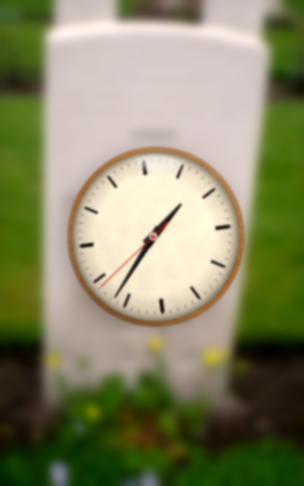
{"hour": 1, "minute": 36, "second": 39}
